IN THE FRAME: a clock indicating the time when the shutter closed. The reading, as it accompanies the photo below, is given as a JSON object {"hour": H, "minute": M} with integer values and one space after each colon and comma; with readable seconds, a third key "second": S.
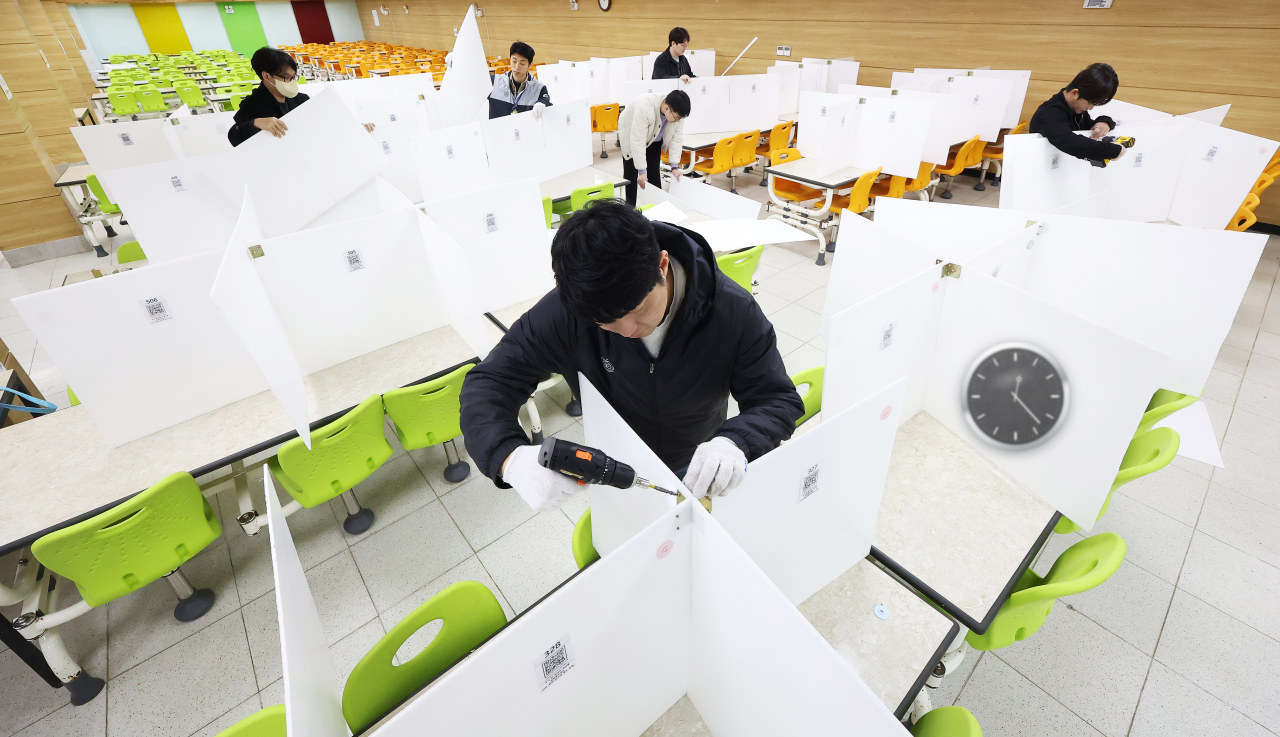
{"hour": 12, "minute": 23}
